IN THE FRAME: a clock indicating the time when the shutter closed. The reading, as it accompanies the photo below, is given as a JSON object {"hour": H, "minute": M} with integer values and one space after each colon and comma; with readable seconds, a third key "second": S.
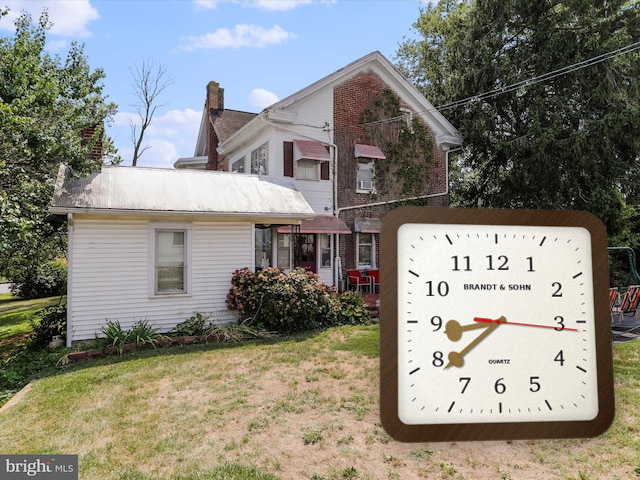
{"hour": 8, "minute": 38, "second": 16}
